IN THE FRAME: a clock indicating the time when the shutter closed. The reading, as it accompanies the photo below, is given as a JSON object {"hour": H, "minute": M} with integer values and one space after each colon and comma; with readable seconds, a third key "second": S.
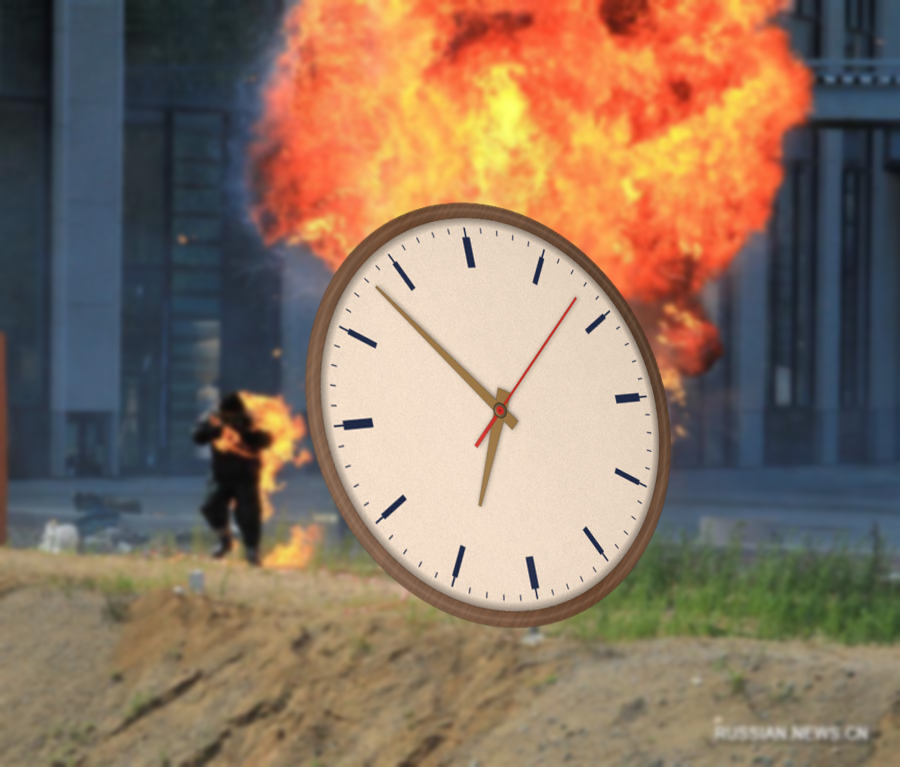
{"hour": 6, "minute": 53, "second": 8}
